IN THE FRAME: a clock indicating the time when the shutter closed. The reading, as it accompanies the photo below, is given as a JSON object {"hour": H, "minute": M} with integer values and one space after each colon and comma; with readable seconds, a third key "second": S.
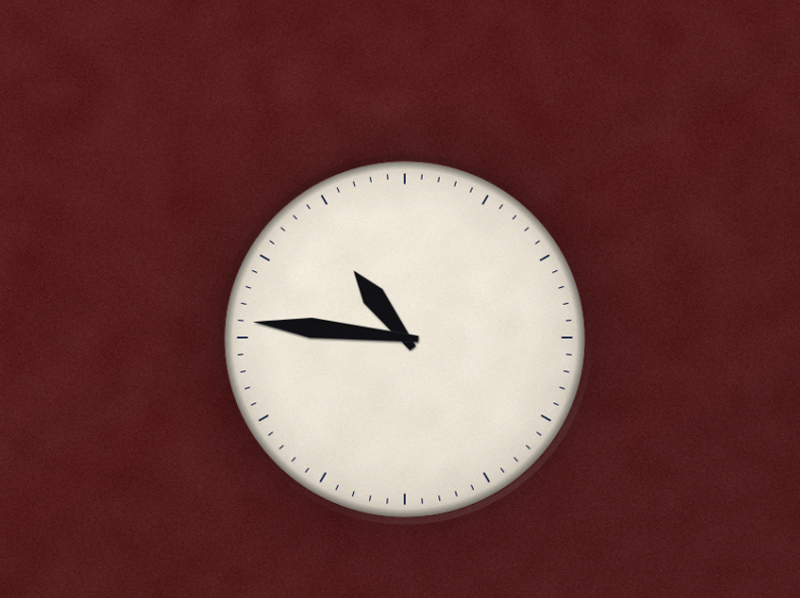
{"hour": 10, "minute": 46}
